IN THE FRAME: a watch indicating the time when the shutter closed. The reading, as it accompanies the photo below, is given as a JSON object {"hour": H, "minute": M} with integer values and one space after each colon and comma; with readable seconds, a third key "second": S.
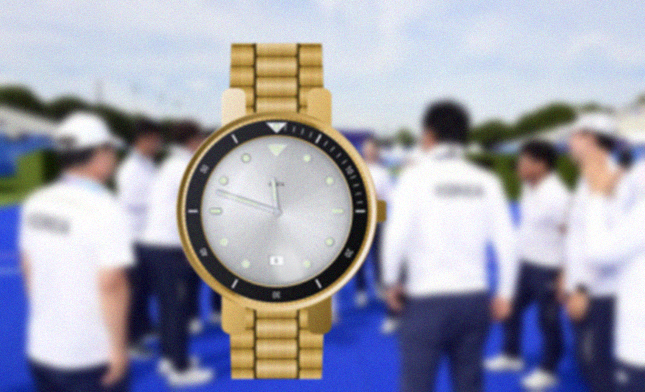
{"hour": 11, "minute": 48}
